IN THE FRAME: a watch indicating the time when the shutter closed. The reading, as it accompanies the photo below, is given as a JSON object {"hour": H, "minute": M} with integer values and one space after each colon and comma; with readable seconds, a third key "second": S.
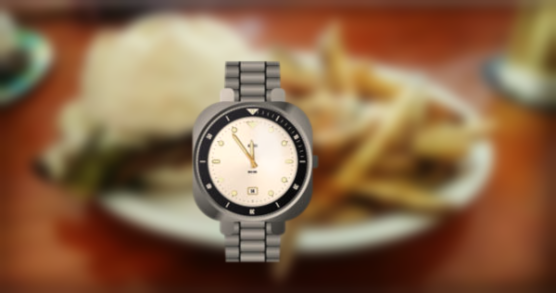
{"hour": 11, "minute": 54}
